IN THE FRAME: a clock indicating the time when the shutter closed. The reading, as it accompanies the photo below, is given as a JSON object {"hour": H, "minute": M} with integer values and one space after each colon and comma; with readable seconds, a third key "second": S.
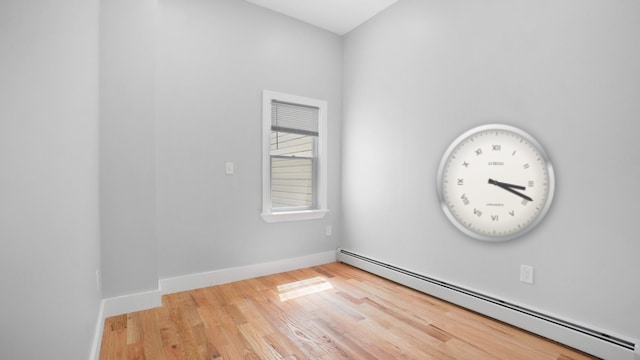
{"hour": 3, "minute": 19}
